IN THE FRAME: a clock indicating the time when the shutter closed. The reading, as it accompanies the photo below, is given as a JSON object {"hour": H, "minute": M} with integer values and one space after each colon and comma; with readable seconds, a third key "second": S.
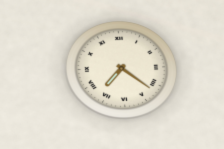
{"hour": 7, "minute": 22}
